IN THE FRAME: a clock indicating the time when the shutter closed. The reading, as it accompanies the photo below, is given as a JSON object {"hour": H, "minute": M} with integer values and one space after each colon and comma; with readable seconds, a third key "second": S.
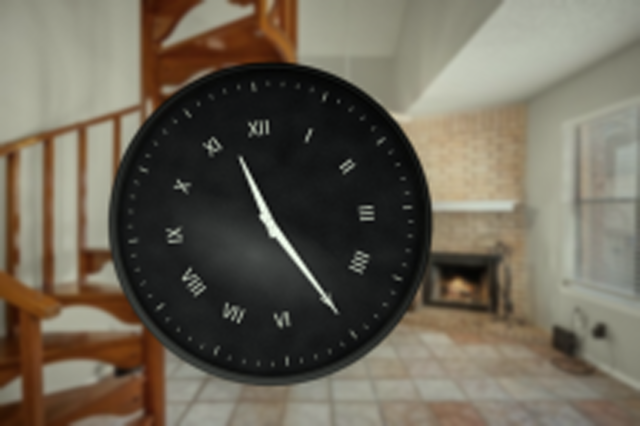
{"hour": 11, "minute": 25}
